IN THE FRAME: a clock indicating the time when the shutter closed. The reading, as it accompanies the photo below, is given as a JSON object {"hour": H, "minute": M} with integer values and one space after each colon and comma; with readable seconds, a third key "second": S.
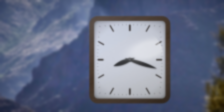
{"hour": 8, "minute": 18}
